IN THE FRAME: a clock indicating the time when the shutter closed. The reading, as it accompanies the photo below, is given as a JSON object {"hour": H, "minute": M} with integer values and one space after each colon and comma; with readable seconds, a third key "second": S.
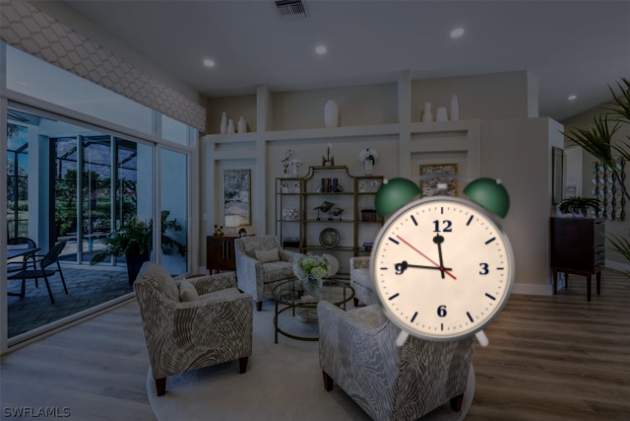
{"hour": 11, "minute": 45, "second": 51}
